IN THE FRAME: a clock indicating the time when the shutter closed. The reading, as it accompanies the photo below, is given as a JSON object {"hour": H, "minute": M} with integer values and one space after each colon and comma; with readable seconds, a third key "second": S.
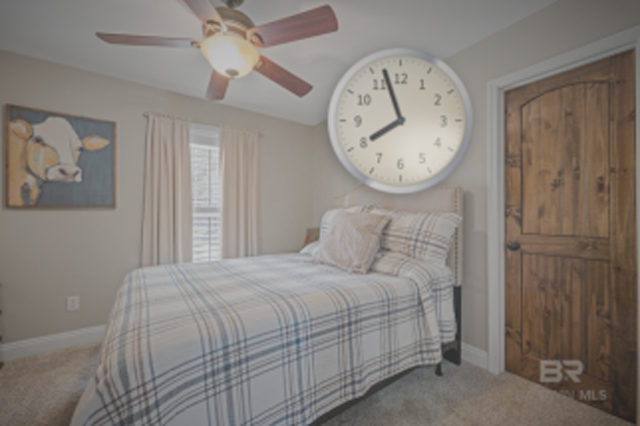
{"hour": 7, "minute": 57}
